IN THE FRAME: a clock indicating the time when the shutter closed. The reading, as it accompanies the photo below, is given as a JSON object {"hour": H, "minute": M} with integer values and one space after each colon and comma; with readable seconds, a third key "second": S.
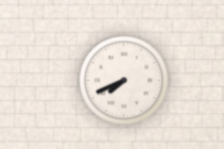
{"hour": 7, "minute": 41}
